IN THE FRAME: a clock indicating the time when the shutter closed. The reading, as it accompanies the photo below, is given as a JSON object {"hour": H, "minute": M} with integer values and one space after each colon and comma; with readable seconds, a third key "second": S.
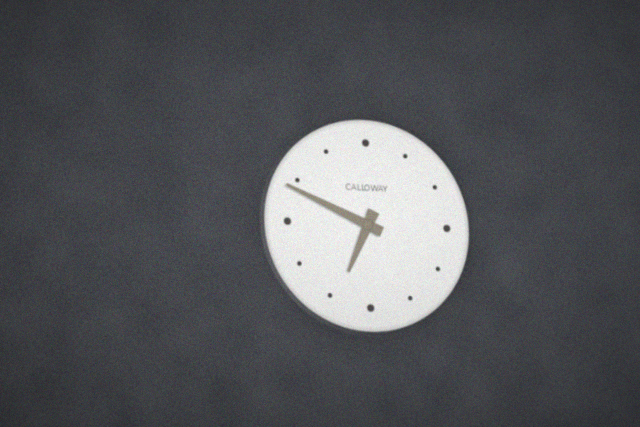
{"hour": 6, "minute": 49}
